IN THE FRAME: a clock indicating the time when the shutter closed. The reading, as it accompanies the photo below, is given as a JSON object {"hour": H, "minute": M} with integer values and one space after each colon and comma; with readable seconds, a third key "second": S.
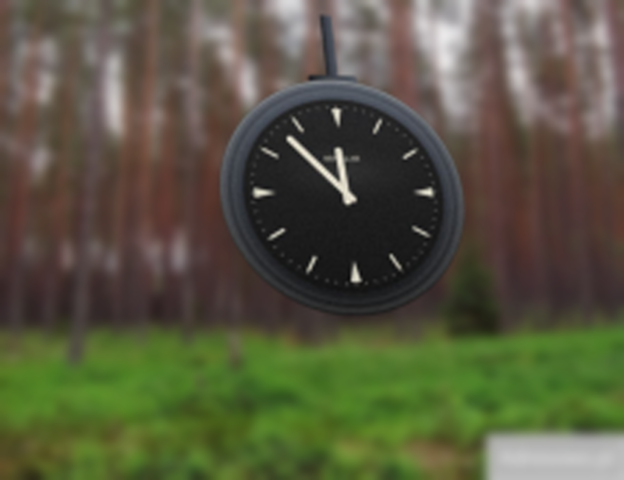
{"hour": 11, "minute": 53}
